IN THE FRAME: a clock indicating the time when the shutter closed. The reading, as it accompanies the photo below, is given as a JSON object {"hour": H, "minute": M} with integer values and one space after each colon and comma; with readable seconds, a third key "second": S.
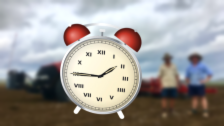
{"hour": 1, "minute": 45}
